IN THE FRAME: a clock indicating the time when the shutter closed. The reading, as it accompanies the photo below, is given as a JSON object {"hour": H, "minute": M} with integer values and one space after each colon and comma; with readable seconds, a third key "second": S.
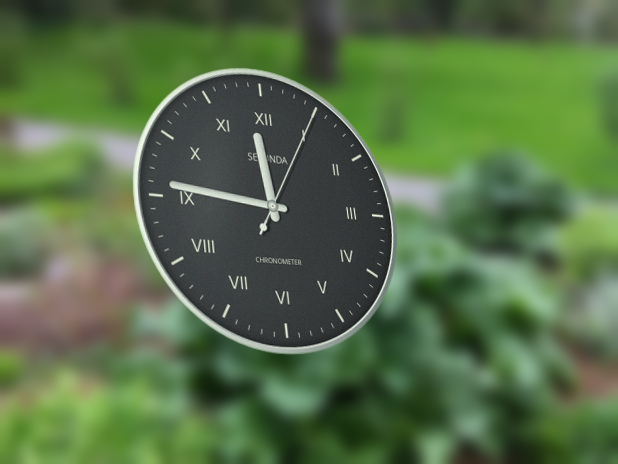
{"hour": 11, "minute": 46, "second": 5}
